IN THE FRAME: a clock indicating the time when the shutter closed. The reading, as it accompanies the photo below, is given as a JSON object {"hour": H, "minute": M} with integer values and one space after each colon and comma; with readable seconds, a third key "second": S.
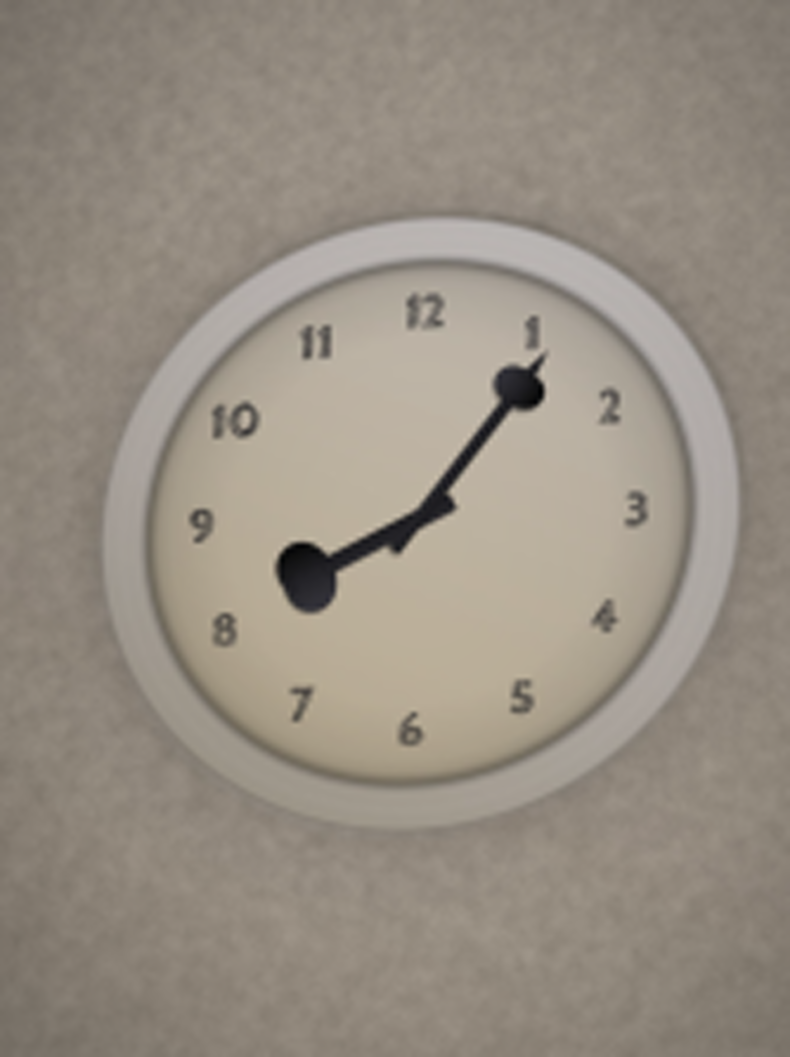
{"hour": 8, "minute": 6}
